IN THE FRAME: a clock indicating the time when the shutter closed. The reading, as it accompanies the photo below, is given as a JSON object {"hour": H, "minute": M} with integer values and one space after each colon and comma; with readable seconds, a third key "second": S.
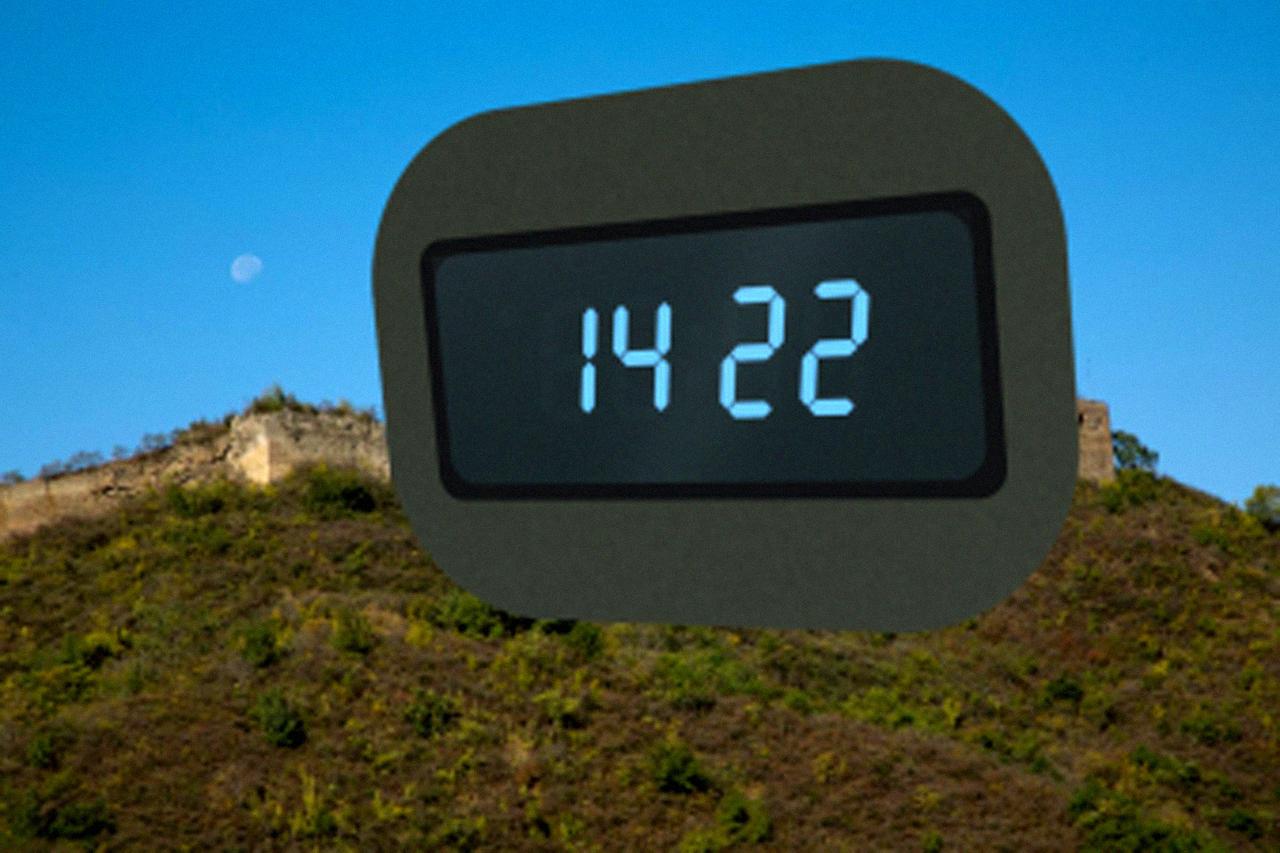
{"hour": 14, "minute": 22}
